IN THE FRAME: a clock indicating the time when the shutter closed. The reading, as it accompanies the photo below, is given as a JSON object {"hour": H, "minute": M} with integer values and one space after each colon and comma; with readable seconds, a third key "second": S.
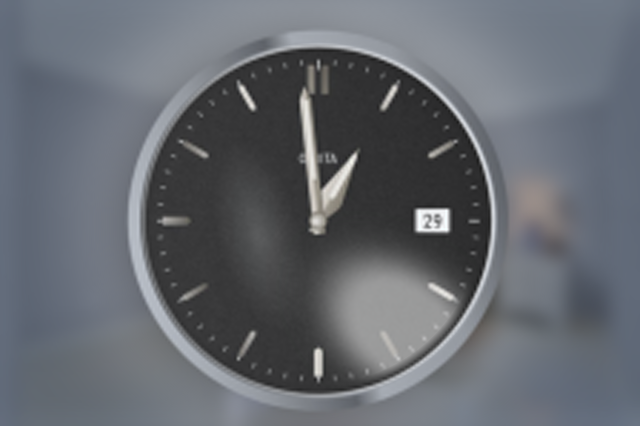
{"hour": 12, "minute": 59}
